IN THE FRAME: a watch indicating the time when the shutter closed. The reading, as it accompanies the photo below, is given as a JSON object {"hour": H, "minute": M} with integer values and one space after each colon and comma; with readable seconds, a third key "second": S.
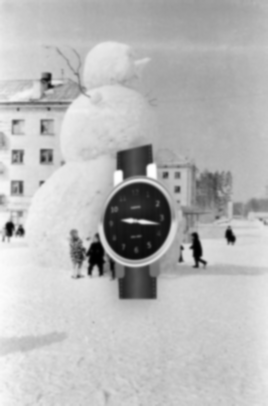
{"hour": 9, "minute": 17}
